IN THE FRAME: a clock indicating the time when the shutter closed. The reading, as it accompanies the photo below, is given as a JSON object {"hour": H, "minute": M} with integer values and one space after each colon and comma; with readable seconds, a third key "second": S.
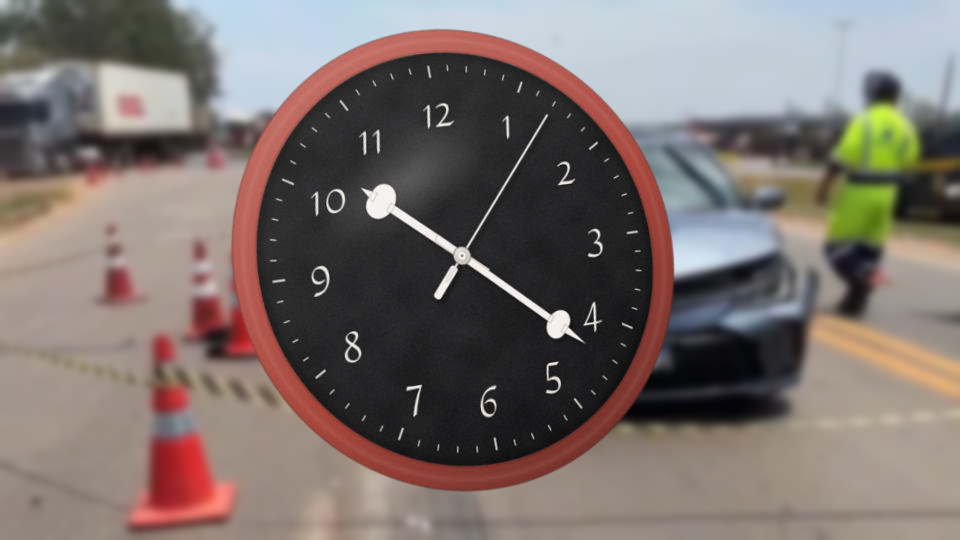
{"hour": 10, "minute": 22, "second": 7}
